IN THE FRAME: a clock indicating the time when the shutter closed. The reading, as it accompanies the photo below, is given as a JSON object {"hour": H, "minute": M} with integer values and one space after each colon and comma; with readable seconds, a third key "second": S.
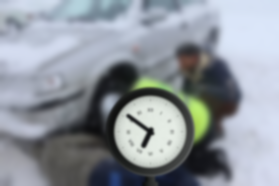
{"hour": 6, "minute": 51}
